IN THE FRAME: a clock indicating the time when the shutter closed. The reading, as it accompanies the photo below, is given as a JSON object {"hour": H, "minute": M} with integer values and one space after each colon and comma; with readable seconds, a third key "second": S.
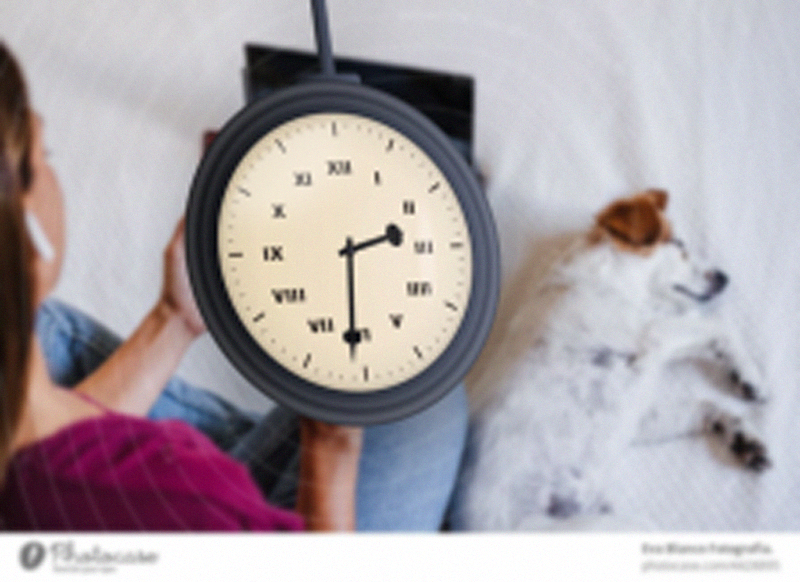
{"hour": 2, "minute": 31}
